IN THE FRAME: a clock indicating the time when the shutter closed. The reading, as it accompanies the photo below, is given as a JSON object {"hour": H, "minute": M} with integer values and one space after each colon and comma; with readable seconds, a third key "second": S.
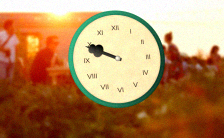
{"hour": 9, "minute": 49}
